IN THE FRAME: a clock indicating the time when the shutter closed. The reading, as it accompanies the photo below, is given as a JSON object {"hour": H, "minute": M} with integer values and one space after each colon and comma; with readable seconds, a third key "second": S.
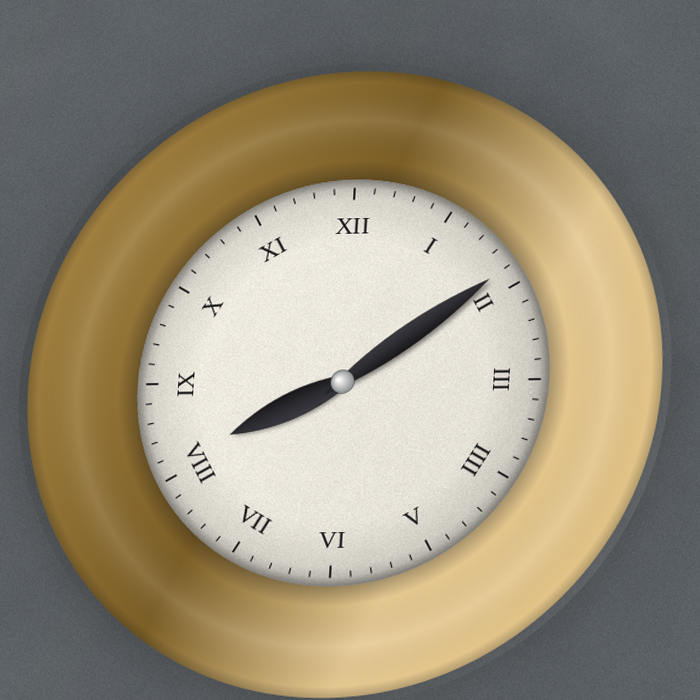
{"hour": 8, "minute": 9}
